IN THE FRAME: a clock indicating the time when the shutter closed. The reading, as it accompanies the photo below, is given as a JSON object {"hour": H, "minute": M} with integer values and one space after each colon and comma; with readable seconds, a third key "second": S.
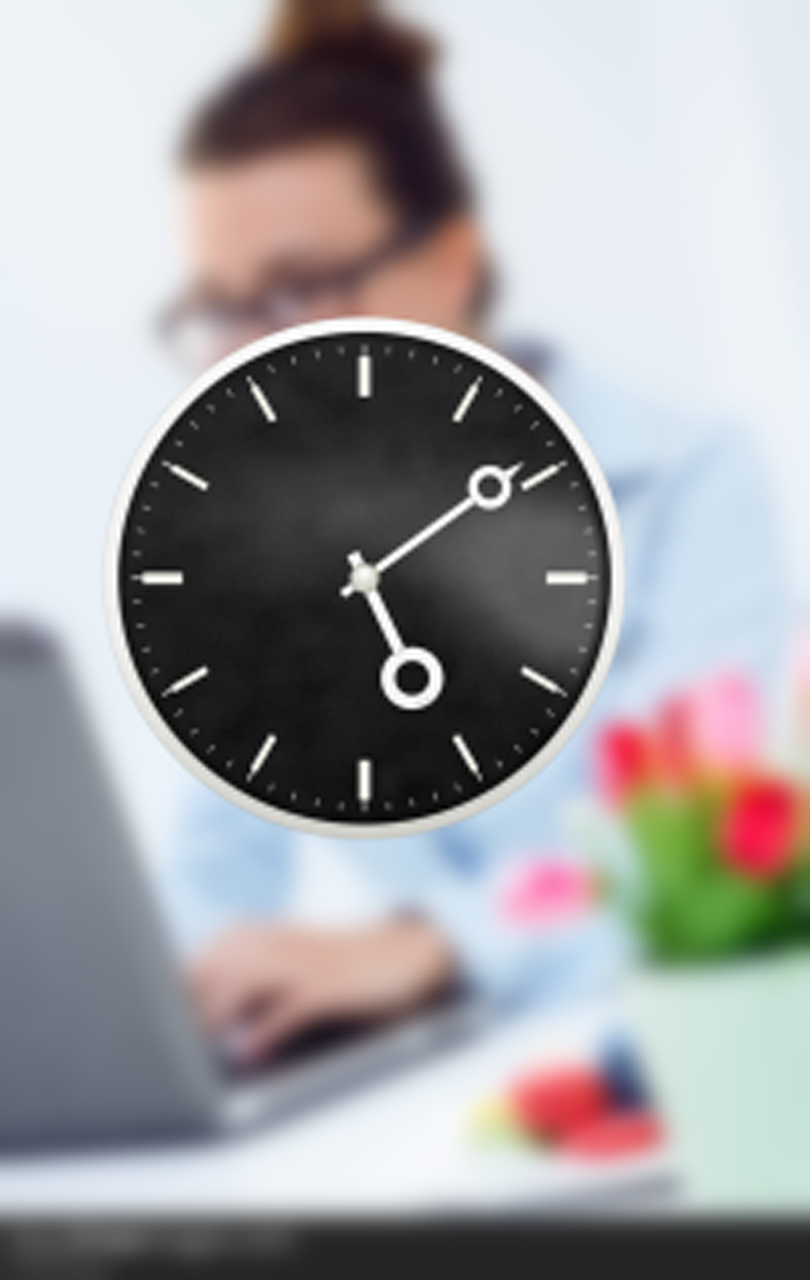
{"hour": 5, "minute": 9}
